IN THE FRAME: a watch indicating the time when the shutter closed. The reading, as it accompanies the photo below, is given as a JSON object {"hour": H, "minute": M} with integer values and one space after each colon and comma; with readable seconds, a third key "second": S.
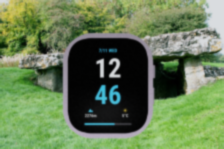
{"hour": 12, "minute": 46}
